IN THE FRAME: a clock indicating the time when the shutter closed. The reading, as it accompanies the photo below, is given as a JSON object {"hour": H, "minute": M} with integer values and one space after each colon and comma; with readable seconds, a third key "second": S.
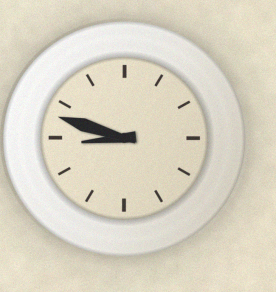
{"hour": 8, "minute": 48}
